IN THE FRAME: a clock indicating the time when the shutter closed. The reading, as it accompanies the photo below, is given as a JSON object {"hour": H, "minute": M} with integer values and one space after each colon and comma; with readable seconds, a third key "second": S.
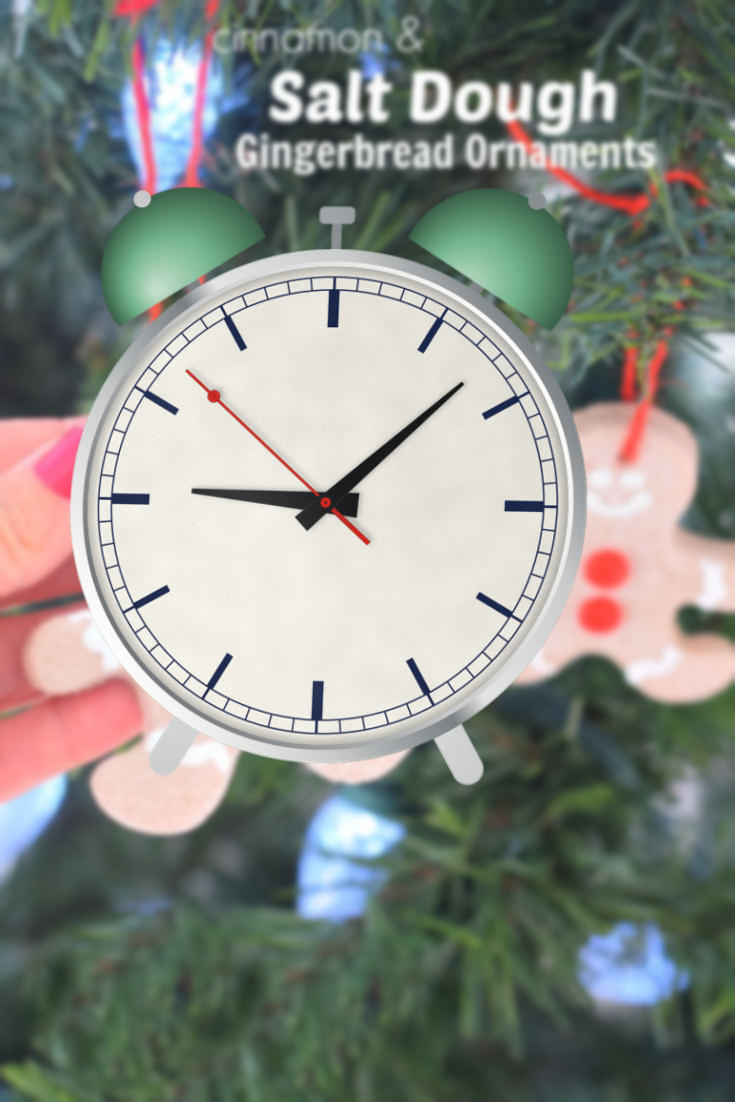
{"hour": 9, "minute": 7, "second": 52}
